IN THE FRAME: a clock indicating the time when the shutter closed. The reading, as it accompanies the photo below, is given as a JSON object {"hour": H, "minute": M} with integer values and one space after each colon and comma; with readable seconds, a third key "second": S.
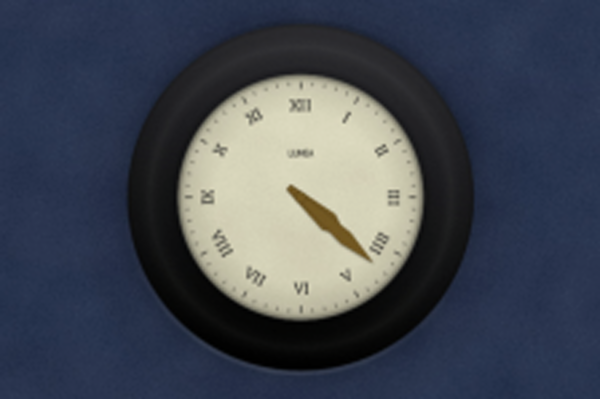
{"hour": 4, "minute": 22}
